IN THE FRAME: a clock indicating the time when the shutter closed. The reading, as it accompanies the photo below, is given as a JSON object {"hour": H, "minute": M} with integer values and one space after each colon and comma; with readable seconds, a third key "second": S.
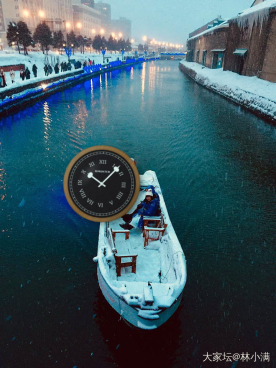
{"hour": 10, "minute": 7}
